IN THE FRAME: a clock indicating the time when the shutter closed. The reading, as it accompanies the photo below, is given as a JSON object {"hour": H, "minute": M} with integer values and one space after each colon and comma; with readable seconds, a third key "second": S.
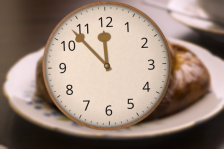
{"hour": 11, "minute": 53}
